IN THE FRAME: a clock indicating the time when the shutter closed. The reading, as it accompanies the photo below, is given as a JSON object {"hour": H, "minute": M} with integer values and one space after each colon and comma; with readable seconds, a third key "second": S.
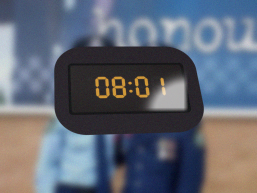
{"hour": 8, "minute": 1}
